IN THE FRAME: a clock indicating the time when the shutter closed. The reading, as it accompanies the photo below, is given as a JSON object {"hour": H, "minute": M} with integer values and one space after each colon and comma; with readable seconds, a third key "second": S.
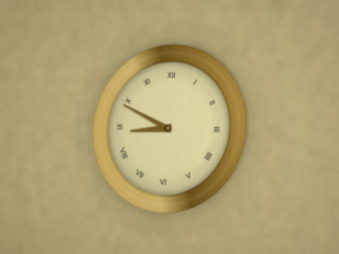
{"hour": 8, "minute": 49}
